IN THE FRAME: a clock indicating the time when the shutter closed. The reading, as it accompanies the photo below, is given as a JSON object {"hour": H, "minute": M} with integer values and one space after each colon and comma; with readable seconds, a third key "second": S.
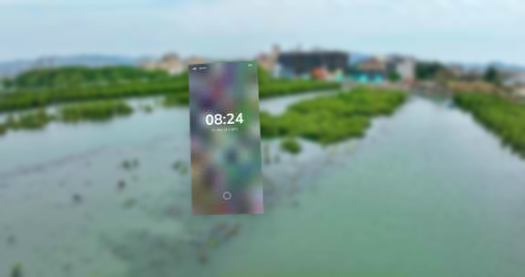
{"hour": 8, "minute": 24}
